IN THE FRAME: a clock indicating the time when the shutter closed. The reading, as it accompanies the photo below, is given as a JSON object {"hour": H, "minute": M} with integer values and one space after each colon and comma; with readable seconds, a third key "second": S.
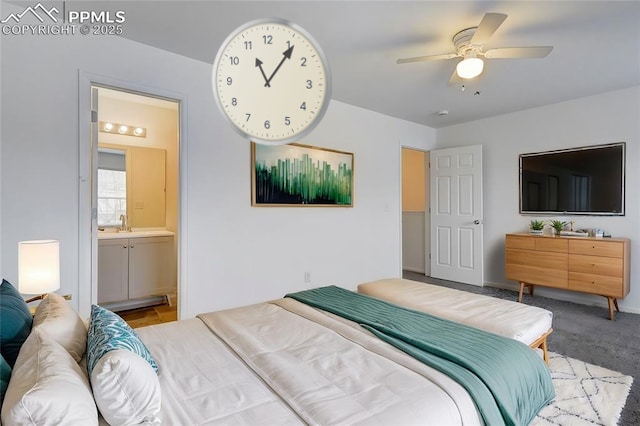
{"hour": 11, "minute": 6}
